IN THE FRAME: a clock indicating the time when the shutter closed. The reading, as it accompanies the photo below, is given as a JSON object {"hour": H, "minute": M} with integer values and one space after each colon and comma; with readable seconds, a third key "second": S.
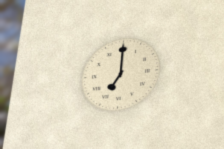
{"hour": 7, "minute": 0}
